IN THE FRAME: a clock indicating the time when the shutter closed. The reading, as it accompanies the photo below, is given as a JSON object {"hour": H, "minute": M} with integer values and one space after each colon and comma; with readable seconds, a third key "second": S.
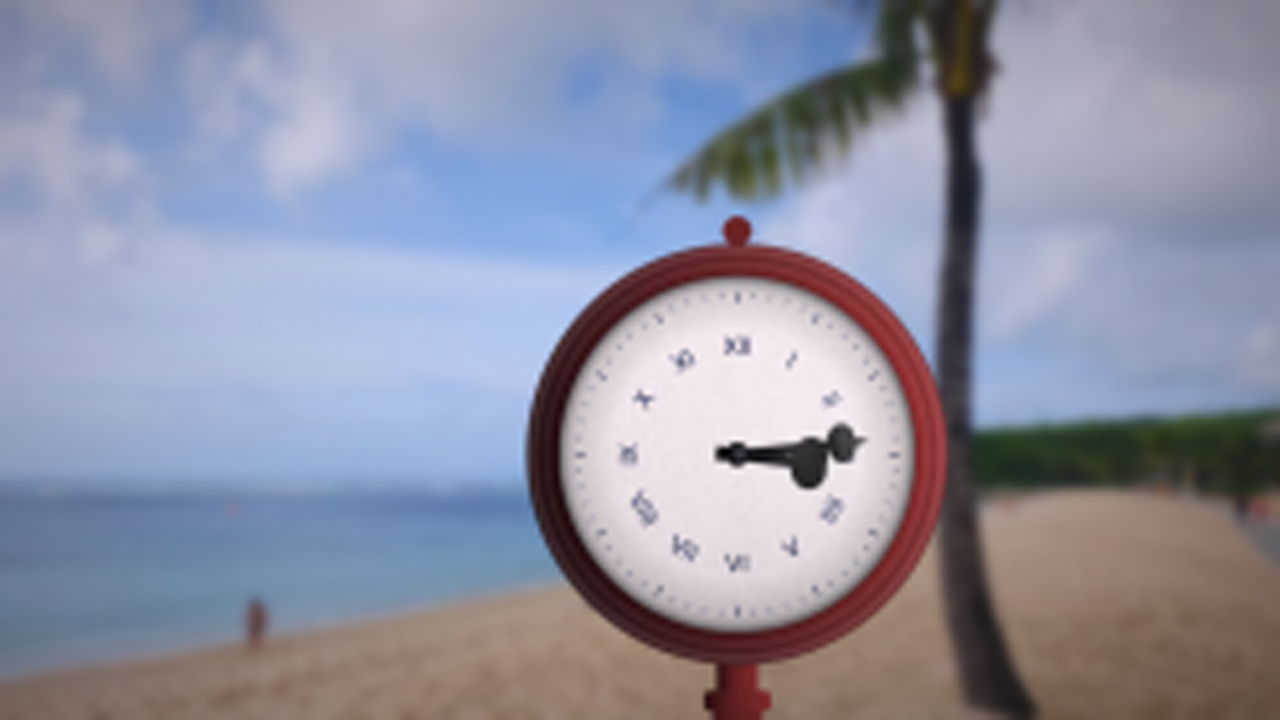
{"hour": 3, "minute": 14}
